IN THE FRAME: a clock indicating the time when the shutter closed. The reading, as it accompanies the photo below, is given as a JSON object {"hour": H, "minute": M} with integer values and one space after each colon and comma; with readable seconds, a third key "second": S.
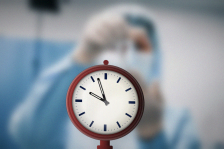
{"hour": 9, "minute": 57}
